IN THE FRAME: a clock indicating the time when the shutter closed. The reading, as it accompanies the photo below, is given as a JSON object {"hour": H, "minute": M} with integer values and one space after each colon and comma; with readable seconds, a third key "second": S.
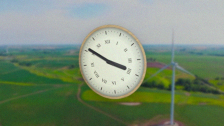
{"hour": 3, "minute": 51}
